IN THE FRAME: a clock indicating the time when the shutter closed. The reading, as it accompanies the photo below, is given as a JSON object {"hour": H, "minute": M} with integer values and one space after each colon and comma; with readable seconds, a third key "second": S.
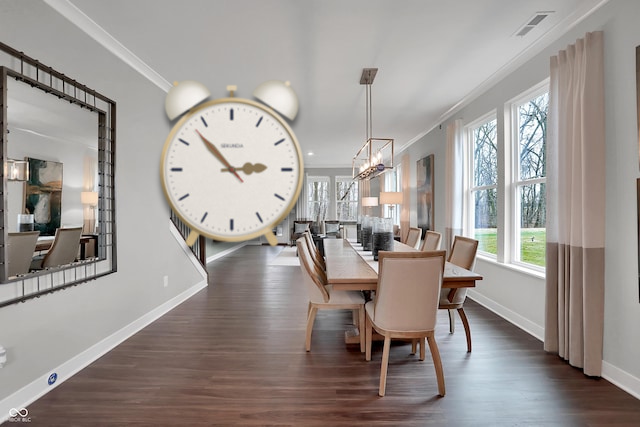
{"hour": 2, "minute": 52, "second": 53}
